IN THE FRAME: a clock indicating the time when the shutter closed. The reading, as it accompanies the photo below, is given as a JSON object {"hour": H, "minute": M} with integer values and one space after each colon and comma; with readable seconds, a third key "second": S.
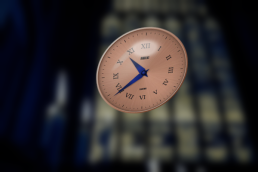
{"hour": 10, "minute": 39}
